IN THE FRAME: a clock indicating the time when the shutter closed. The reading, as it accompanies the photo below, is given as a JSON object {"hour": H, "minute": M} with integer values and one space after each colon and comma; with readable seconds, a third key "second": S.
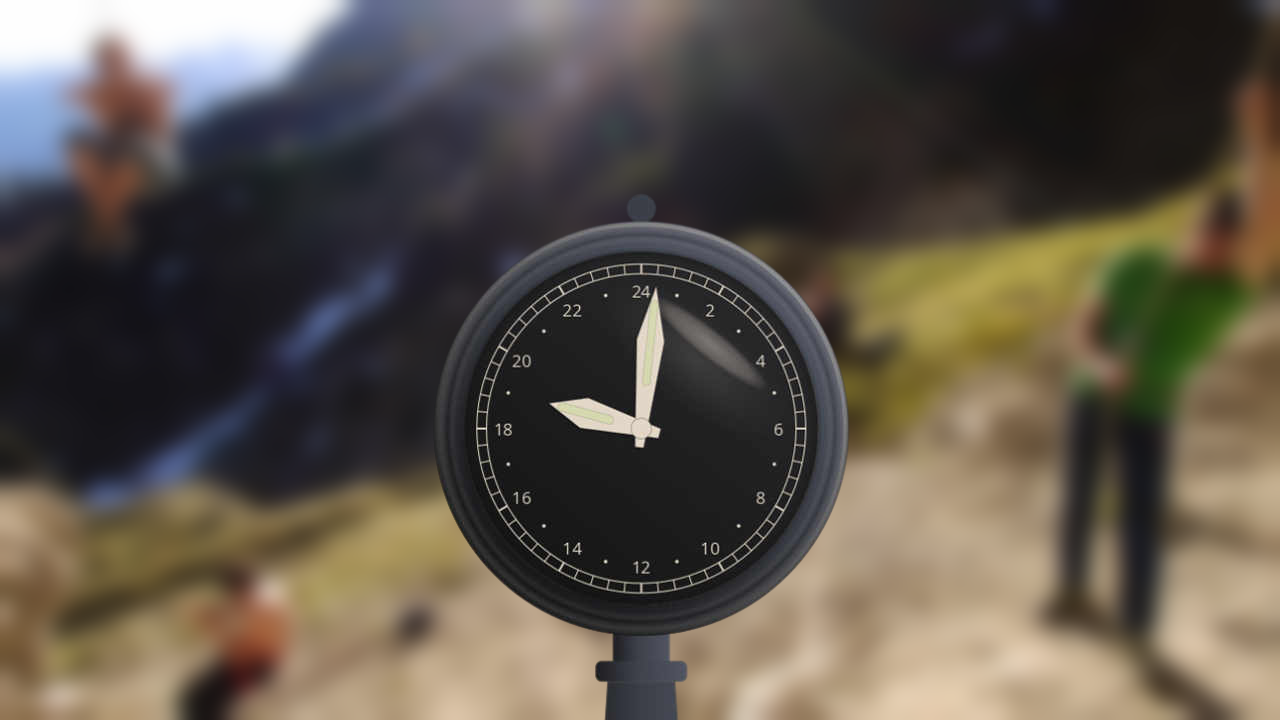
{"hour": 19, "minute": 1}
